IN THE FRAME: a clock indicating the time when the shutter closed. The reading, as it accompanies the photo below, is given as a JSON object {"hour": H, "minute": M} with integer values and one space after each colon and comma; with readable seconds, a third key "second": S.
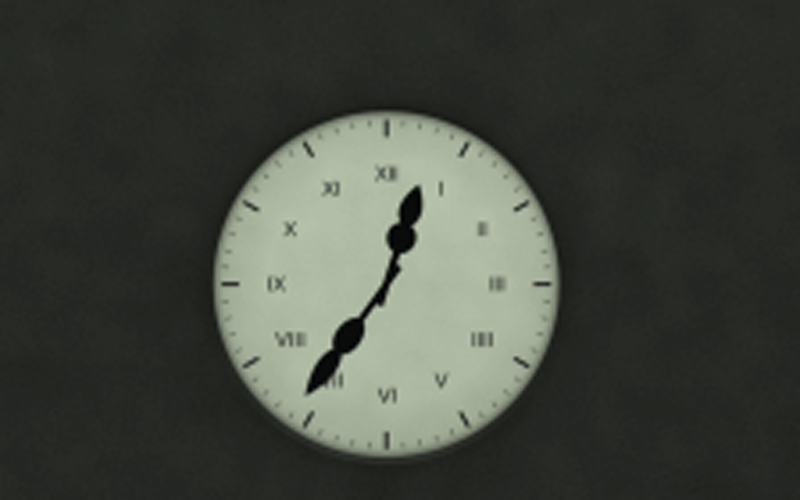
{"hour": 12, "minute": 36}
